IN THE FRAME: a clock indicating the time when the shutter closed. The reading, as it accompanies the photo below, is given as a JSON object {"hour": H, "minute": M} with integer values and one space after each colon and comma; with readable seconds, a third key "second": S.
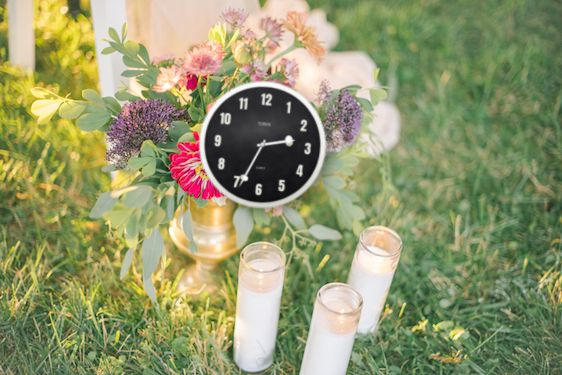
{"hour": 2, "minute": 34}
